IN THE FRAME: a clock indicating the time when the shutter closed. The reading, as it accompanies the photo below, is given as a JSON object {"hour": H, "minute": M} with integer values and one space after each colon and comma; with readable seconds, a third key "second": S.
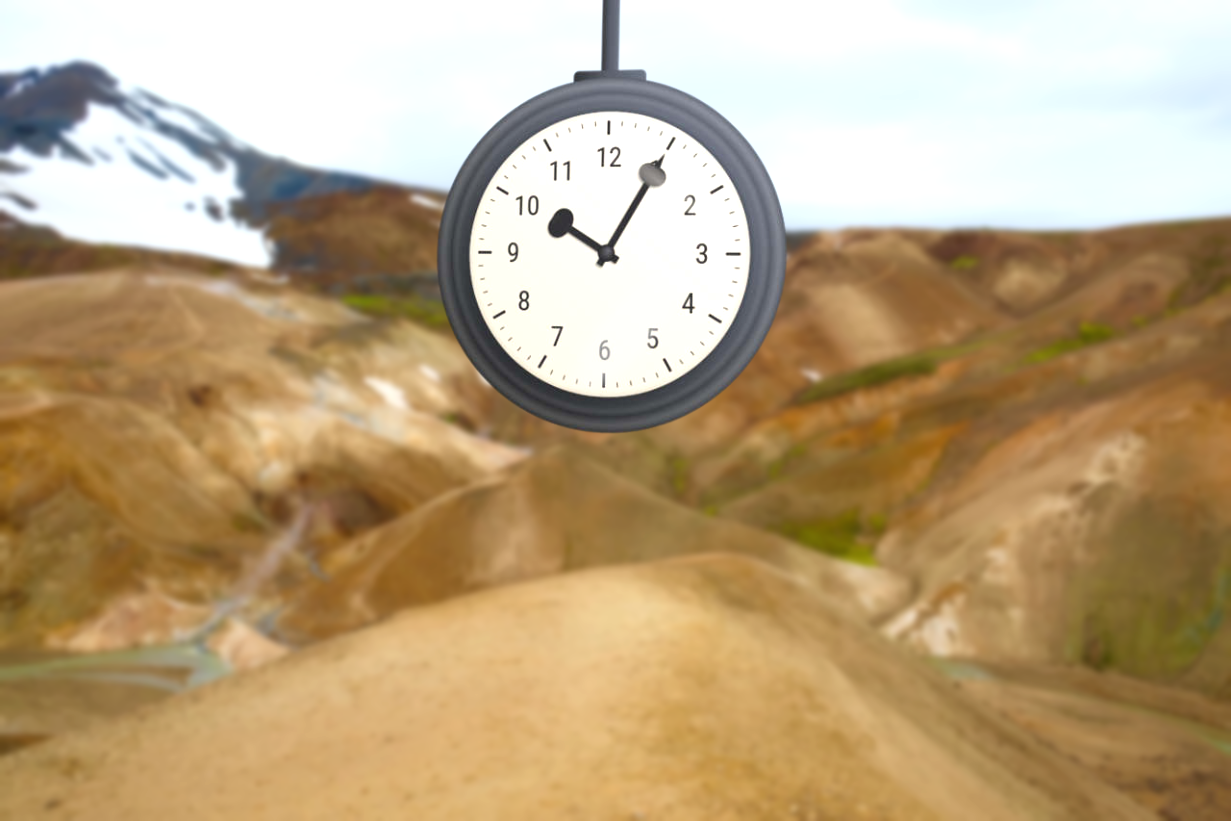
{"hour": 10, "minute": 5}
